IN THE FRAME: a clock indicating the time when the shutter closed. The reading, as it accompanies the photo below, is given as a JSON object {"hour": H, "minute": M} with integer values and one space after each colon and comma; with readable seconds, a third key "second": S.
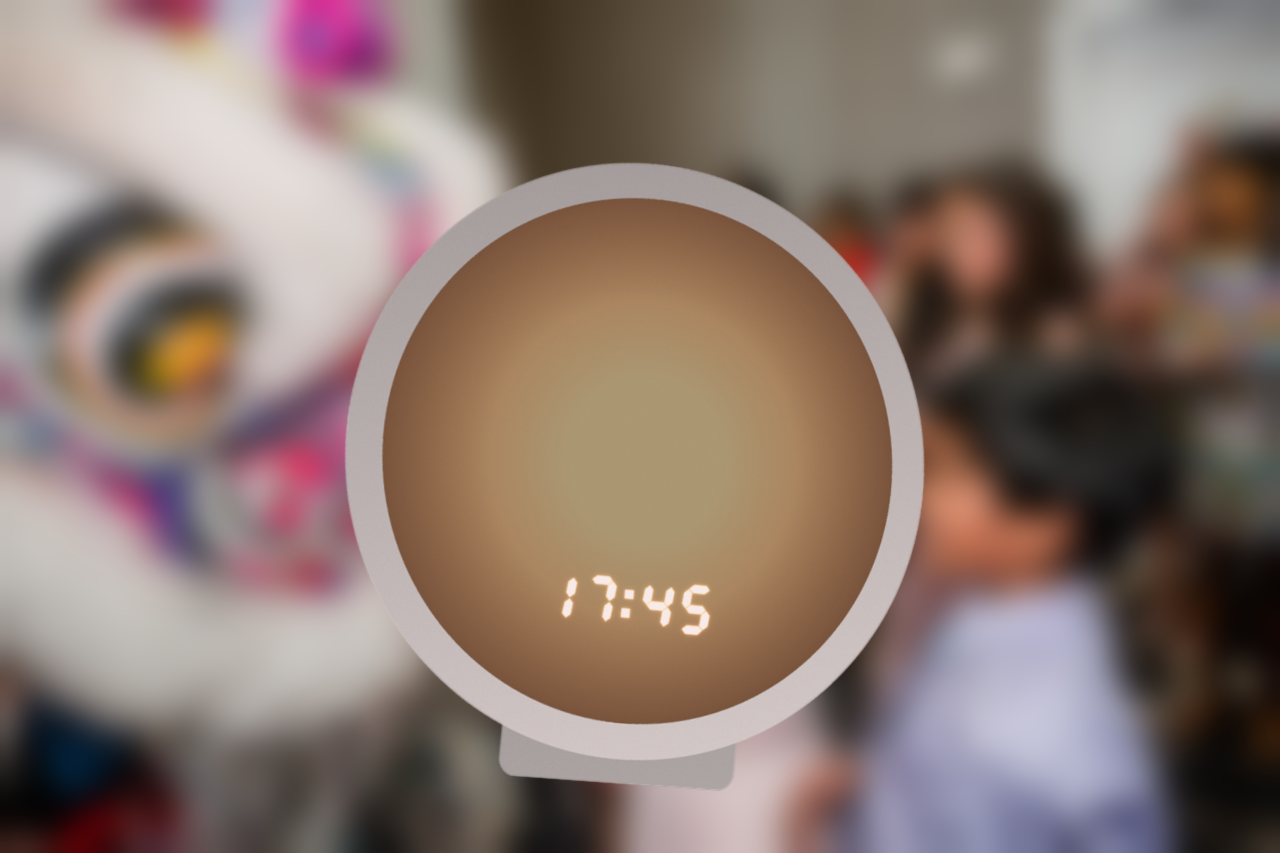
{"hour": 17, "minute": 45}
